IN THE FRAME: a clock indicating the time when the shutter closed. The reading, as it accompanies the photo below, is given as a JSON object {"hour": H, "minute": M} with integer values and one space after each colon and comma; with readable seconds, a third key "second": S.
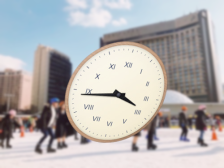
{"hour": 3, "minute": 44}
